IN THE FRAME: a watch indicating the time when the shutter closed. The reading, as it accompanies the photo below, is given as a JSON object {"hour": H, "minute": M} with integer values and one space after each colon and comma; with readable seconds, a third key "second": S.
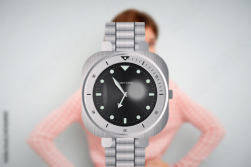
{"hour": 6, "minute": 54}
